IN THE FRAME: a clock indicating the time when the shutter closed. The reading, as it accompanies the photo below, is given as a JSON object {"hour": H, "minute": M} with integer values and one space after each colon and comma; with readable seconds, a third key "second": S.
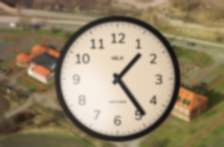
{"hour": 1, "minute": 24}
